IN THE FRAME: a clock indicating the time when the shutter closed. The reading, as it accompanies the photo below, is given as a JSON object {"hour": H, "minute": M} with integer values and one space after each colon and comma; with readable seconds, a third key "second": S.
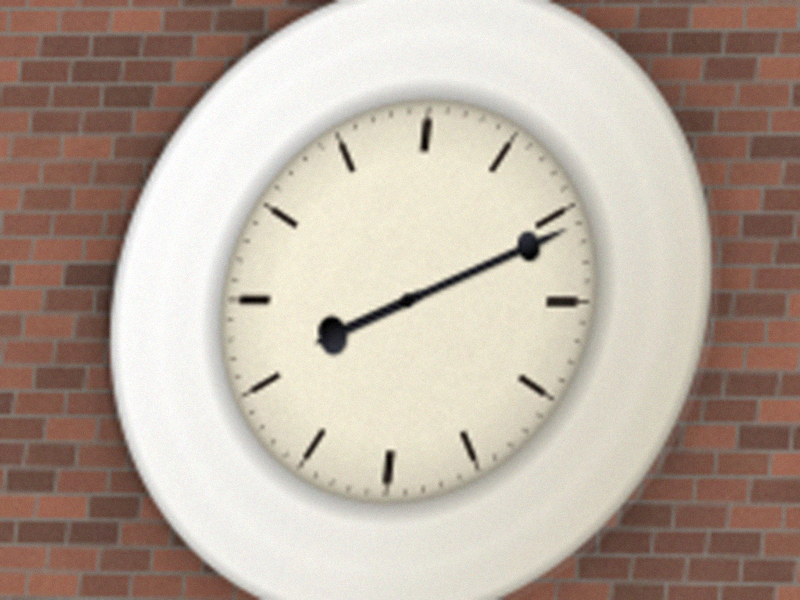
{"hour": 8, "minute": 11}
